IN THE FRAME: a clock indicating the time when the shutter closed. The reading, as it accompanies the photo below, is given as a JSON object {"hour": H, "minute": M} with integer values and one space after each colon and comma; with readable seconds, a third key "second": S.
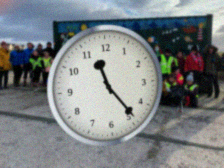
{"hour": 11, "minute": 24}
